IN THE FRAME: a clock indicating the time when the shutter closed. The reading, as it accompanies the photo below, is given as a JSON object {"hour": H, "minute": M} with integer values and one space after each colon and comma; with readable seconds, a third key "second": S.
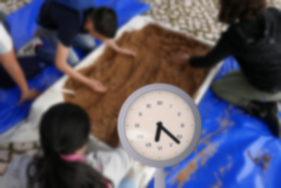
{"hour": 6, "minute": 22}
